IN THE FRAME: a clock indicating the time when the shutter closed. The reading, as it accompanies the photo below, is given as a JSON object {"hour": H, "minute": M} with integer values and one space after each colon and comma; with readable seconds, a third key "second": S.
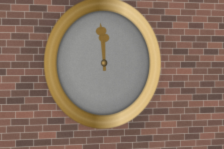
{"hour": 11, "minute": 59}
